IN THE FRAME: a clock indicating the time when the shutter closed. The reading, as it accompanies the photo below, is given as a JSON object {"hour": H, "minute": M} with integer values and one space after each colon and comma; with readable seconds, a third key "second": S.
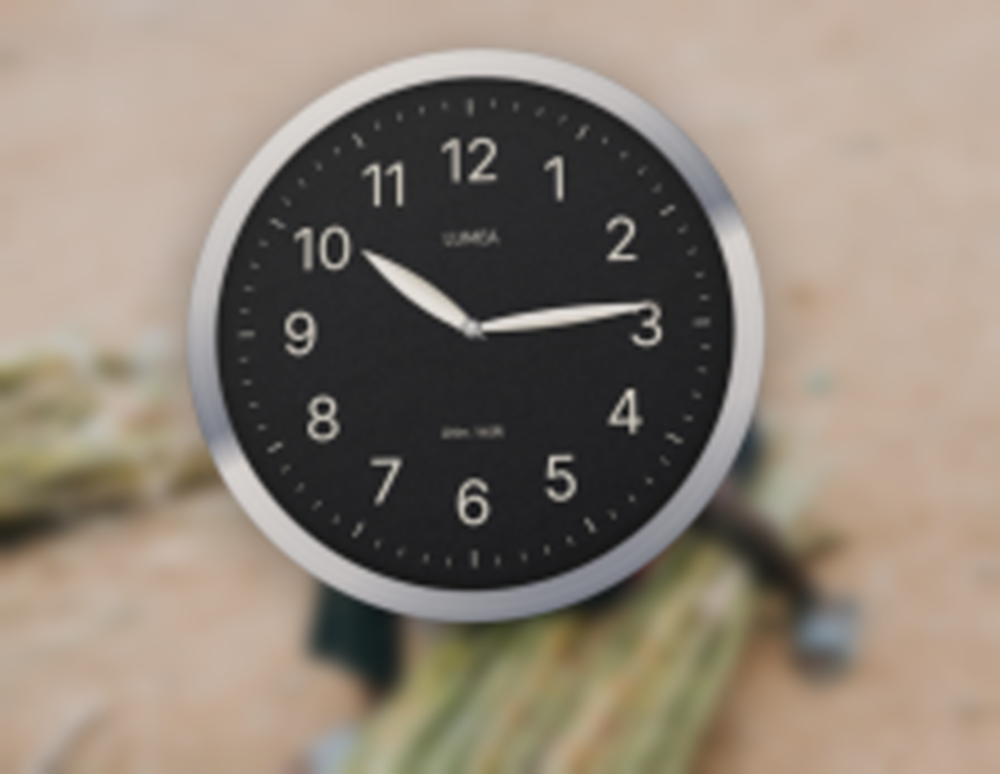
{"hour": 10, "minute": 14}
